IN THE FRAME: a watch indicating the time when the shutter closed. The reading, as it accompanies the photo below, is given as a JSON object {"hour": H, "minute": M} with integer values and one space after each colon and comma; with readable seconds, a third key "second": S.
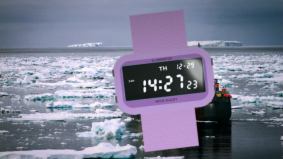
{"hour": 14, "minute": 27, "second": 23}
